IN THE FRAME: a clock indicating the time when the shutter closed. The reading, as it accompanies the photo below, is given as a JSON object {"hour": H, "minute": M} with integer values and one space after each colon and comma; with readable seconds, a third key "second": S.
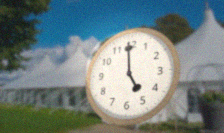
{"hour": 4, "minute": 59}
